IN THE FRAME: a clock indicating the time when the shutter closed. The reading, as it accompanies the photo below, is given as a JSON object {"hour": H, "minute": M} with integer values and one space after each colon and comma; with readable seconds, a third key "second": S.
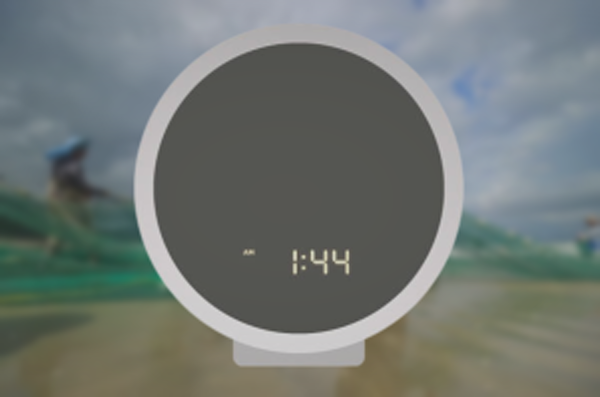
{"hour": 1, "minute": 44}
